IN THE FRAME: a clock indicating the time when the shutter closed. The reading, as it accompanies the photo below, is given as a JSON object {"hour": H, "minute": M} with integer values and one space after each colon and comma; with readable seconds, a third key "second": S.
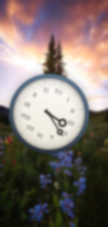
{"hour": 3, "minute": 21}
